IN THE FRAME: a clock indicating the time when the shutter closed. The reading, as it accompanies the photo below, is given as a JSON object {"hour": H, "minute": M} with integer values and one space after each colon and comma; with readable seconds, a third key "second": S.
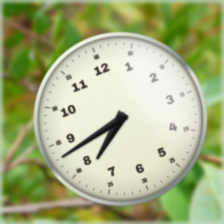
{"hour": 7, "minute": 43}
